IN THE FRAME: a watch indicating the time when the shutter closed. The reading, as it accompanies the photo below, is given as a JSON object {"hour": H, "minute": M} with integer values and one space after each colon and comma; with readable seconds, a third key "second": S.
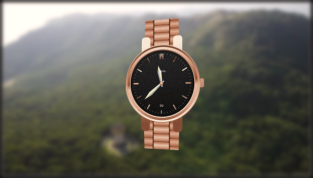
{"hour": 11, "minute": 38}
